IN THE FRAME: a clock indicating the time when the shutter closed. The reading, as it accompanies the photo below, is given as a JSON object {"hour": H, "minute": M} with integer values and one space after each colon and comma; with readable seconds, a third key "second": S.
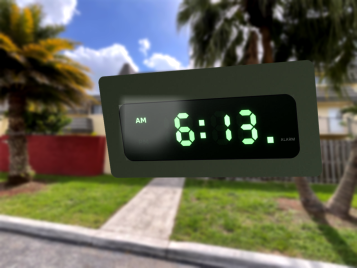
{"hour": 6, "minute": 13}
